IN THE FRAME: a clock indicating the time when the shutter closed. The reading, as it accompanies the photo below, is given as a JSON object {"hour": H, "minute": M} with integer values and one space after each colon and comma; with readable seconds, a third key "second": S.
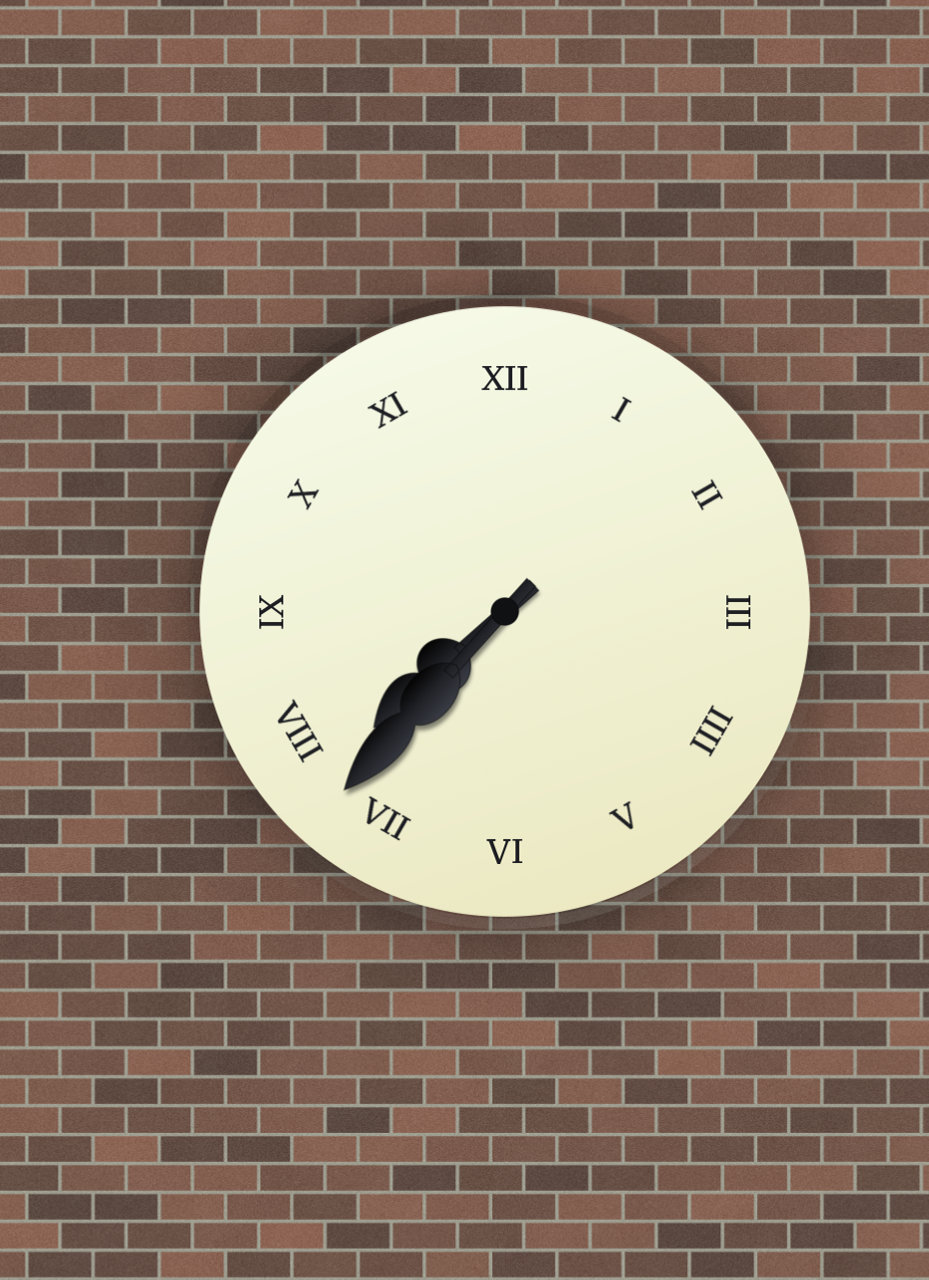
{"hour": 7, "minute": 37}
